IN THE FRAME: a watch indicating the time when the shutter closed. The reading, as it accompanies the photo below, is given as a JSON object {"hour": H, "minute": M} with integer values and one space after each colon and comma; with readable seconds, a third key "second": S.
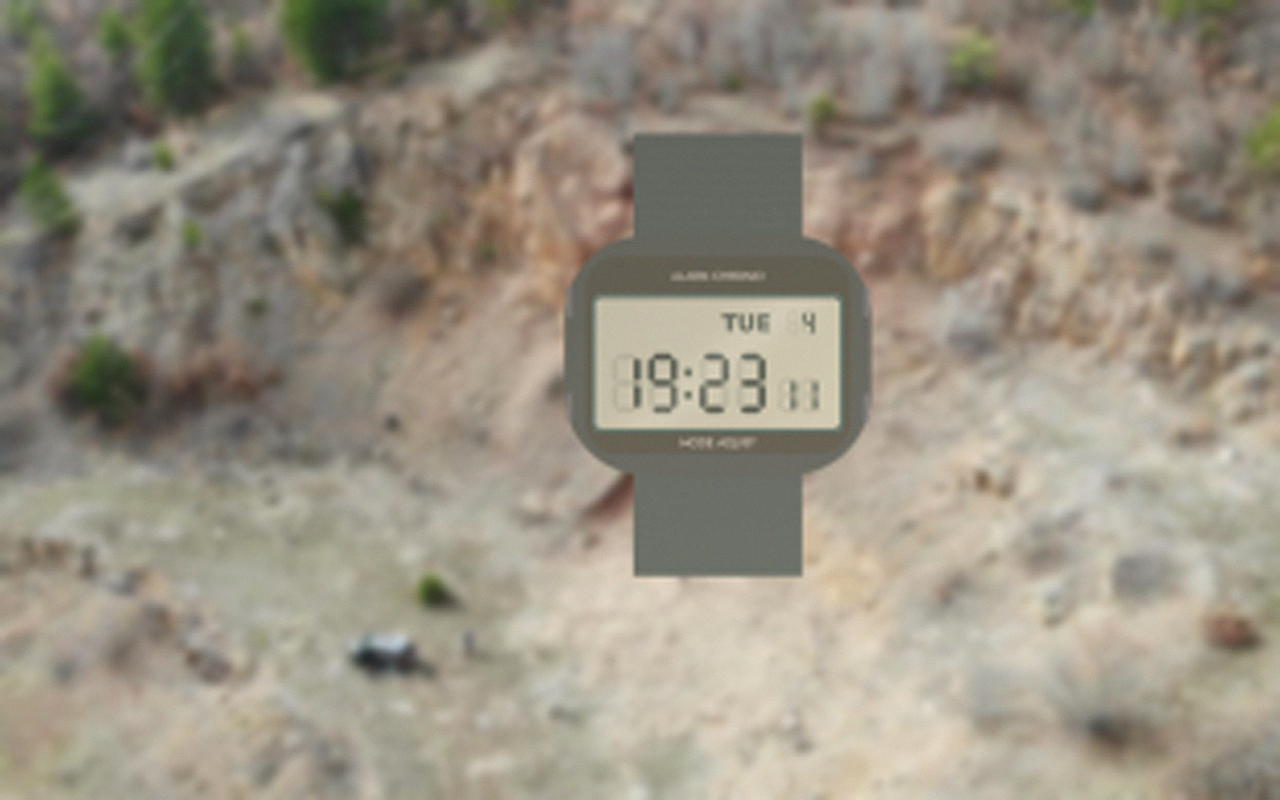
{"hour": 19, "minute": 23, "second": 11}
